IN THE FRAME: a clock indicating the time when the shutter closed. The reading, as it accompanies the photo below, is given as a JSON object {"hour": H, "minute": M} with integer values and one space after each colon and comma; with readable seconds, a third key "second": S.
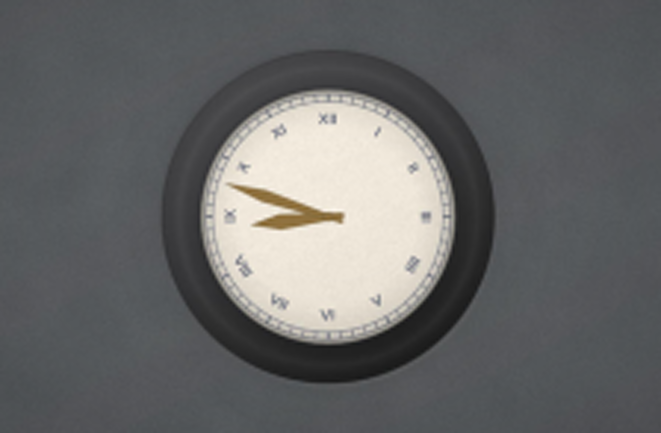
{"hour": 8, "minute": 48}
